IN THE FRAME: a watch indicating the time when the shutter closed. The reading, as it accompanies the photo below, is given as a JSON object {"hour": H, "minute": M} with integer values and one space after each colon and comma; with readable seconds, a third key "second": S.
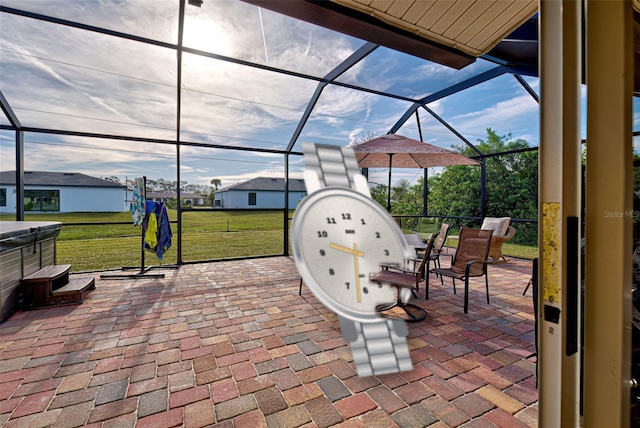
{"hour": 9, "minute": 32}
